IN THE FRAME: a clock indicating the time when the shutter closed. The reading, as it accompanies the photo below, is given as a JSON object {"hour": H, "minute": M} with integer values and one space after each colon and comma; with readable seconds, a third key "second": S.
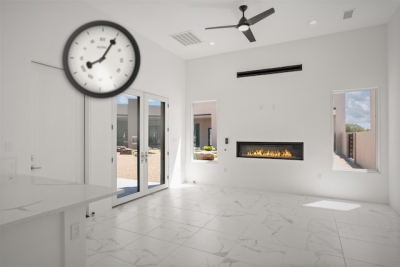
{"hour": 8, "minute": 5}
